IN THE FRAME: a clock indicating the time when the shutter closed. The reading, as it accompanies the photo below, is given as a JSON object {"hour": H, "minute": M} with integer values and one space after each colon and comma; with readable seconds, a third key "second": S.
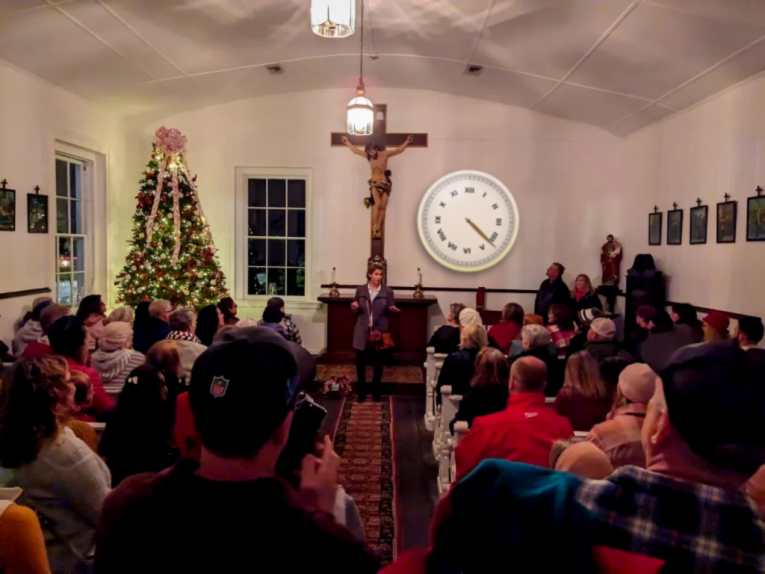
{"hour": 4, "minute": 22}
